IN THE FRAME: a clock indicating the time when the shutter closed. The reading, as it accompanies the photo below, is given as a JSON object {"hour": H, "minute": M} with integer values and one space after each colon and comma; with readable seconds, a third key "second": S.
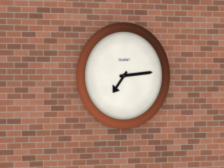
{"hour": 7, "minute": 14}
